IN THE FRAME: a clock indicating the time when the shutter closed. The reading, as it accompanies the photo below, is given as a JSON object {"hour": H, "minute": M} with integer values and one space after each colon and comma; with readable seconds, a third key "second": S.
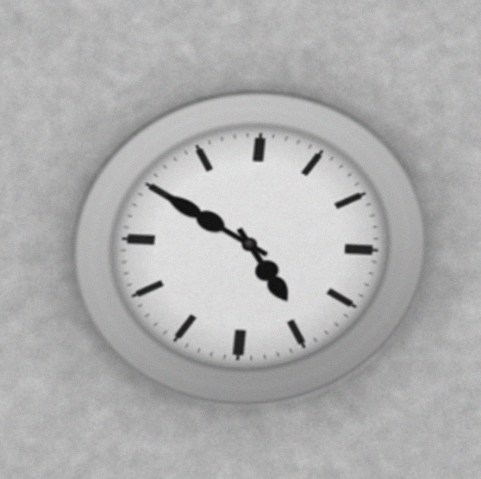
{"hour": 4, "minute": 50}
